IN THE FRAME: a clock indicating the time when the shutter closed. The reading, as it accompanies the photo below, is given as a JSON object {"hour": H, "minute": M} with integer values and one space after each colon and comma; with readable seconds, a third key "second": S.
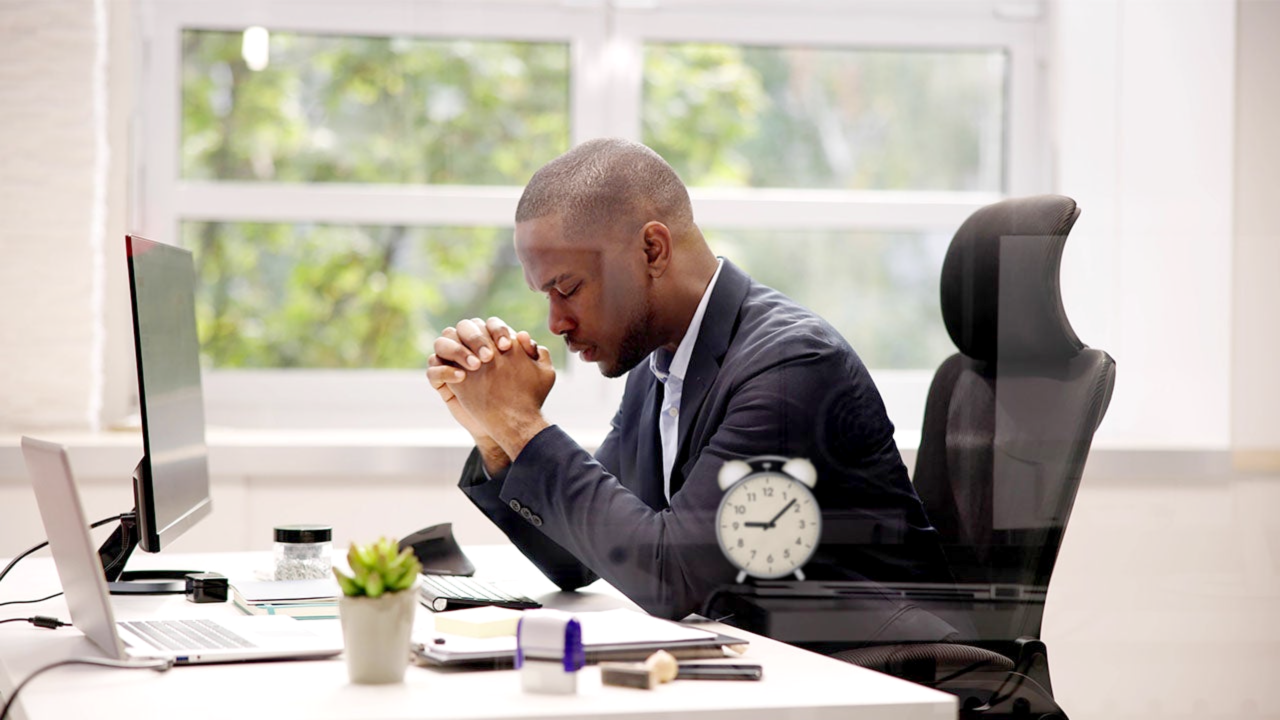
{"hour": 9, "minute": 8}
